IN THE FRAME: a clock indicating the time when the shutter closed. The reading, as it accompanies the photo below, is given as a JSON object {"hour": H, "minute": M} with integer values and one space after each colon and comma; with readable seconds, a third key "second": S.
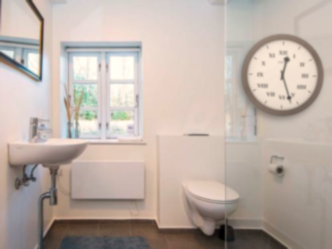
{"hour": 12, "minute": 27}
